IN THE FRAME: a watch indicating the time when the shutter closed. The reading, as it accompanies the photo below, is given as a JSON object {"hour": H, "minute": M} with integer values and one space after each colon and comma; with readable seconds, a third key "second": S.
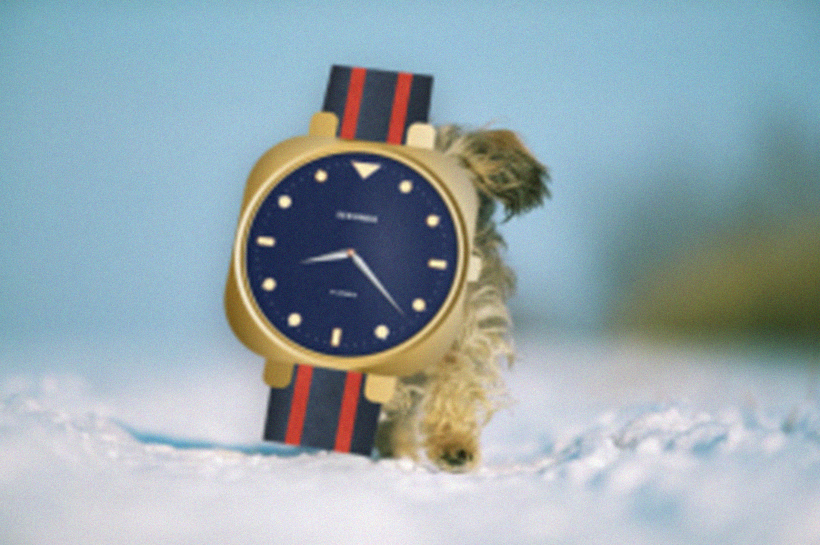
{"hour": 8, "minute": 22}
